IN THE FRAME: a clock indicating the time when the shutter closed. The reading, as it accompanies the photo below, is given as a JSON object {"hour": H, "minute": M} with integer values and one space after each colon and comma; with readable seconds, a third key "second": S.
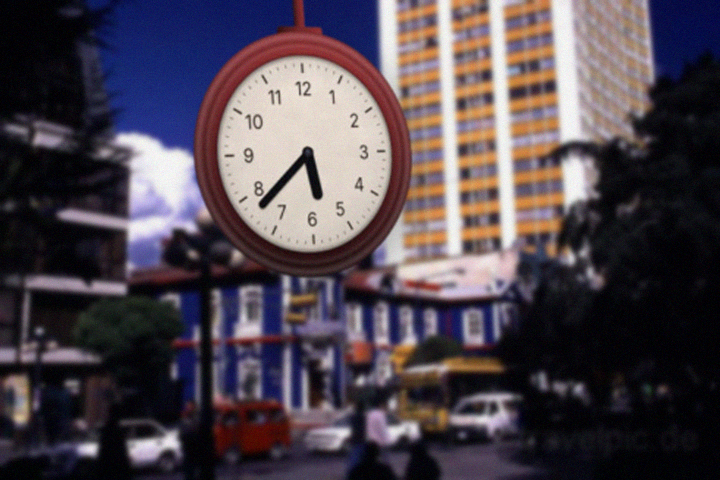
{"hour": 5, "minute": 38}
